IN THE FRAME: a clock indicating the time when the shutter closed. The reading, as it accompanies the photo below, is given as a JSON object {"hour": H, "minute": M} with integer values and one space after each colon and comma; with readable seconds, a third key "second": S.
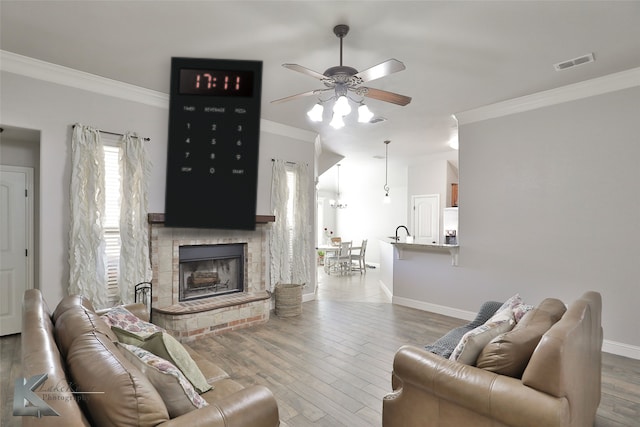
{"hour": 17, "minute": 11}
